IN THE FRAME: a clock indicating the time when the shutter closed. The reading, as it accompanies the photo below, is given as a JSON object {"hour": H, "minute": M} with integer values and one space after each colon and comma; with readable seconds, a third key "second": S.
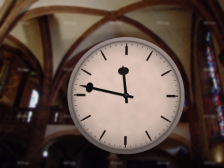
{"hour": 11, "minute": 47}
